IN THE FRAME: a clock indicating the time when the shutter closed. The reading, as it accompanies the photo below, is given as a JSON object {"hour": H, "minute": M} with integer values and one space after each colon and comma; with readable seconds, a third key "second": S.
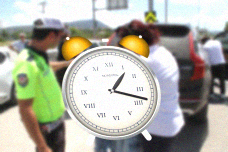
{"hour": 1, "minute": 18}
